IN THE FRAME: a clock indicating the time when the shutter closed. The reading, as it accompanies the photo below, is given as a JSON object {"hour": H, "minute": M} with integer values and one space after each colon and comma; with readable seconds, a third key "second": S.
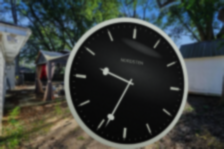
{"hour": 9, "minute": 34}
